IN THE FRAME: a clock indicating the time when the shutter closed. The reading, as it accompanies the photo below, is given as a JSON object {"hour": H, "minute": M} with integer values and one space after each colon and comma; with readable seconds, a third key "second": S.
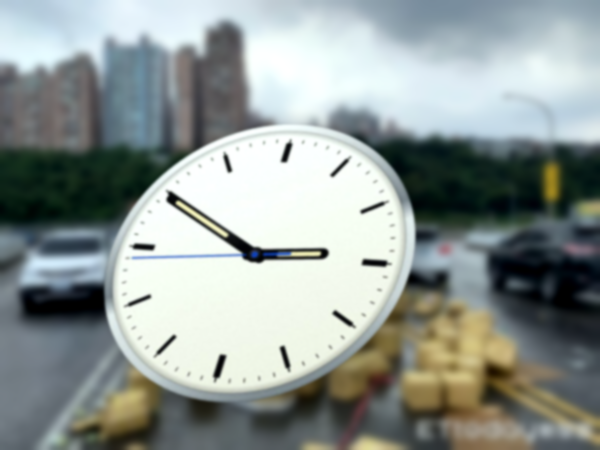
{"hour": 2, "minute": 49, "second": 44}
